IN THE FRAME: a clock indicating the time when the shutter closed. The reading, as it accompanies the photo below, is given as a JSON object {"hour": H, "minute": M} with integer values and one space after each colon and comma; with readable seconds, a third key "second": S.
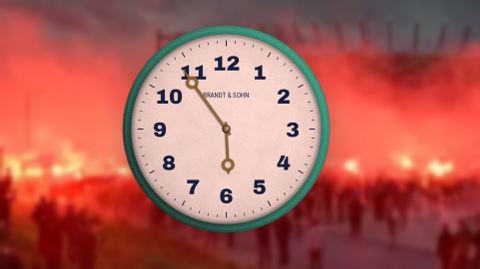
{"hour": 5, "minute": 54}
